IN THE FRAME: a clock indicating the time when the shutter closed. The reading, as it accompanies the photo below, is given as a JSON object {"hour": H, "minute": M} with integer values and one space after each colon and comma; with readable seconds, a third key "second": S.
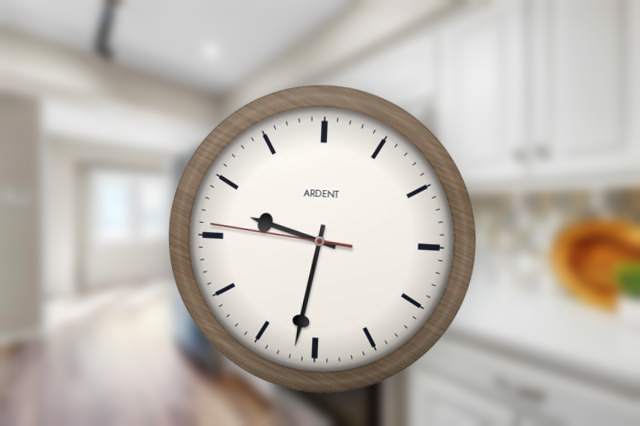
{"hour": 9, "minute": 31, "second": 46}
